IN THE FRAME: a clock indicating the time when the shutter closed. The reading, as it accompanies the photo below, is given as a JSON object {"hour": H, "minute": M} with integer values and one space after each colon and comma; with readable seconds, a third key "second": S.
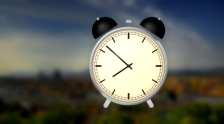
{"hour": 7, "minute": 52}
